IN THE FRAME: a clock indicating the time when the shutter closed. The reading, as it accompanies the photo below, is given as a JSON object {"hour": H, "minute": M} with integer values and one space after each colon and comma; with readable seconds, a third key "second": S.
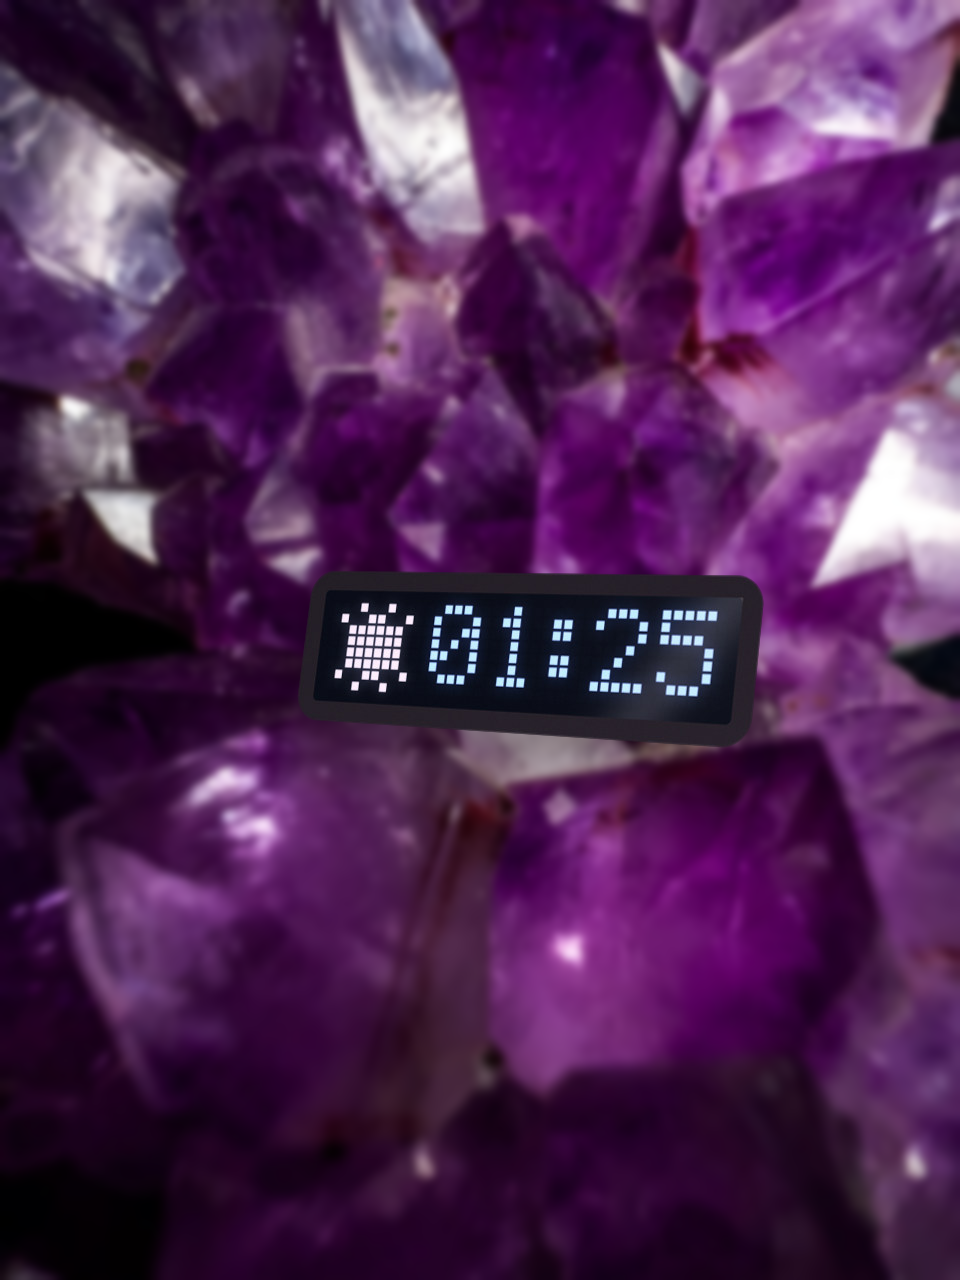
{"hour": 1, "minute": 25}
